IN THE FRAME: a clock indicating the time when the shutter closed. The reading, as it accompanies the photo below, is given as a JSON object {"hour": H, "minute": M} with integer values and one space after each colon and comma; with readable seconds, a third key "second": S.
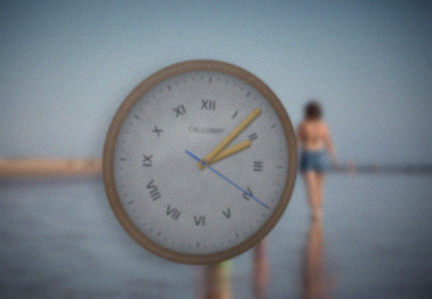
{"hour": 2, "minute": 7, "second": 20}
